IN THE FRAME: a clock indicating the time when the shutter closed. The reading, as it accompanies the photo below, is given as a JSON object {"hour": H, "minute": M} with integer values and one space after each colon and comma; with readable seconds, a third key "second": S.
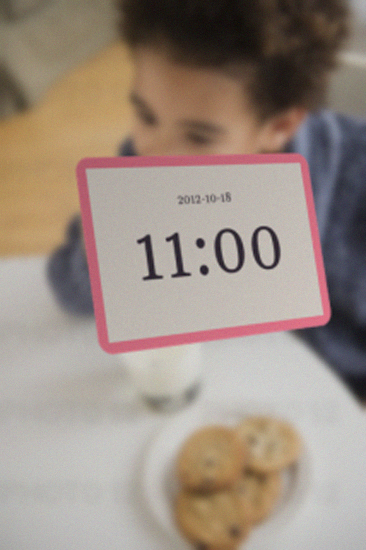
{"hour": 11, "minute": 0}
